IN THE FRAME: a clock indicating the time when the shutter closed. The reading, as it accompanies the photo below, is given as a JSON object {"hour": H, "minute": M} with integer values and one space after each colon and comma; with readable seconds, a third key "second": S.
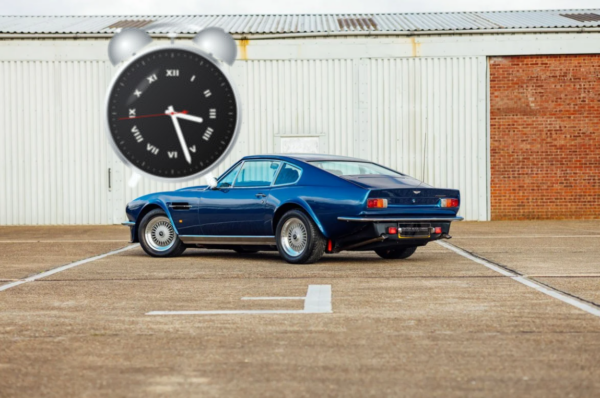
{"hour": 3, "minute": 26, "second": 44}
